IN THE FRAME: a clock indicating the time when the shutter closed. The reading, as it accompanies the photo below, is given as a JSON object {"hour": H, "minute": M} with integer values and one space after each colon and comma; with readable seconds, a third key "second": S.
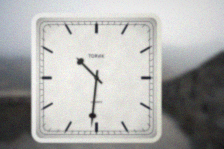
{"hour": 10, "minute": 31}
